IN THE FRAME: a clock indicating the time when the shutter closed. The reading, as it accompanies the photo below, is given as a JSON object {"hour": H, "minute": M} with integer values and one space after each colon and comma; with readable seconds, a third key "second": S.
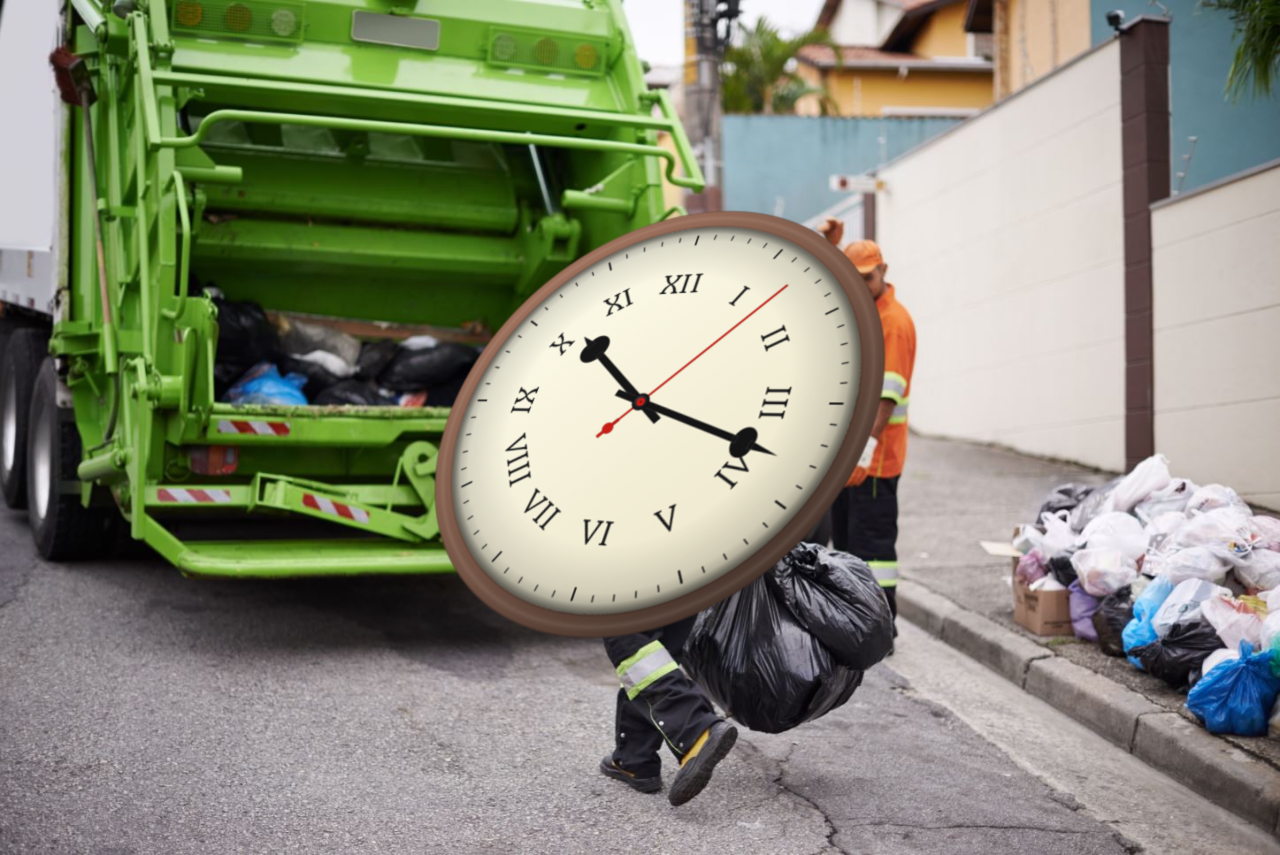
{"hour": 10, "minute": 18, "second": 7}
